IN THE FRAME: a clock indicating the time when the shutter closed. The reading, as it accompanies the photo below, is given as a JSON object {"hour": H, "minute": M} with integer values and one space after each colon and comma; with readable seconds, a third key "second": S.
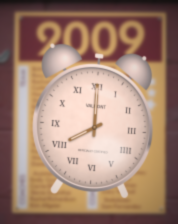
{"hour": 8, "minute": 0}
